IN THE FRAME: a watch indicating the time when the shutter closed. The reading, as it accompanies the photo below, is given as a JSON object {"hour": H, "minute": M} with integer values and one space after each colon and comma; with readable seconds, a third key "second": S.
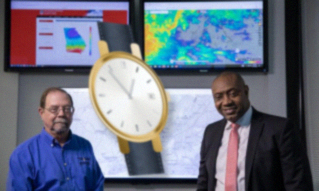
{"hour": 12, "minute": 54}
